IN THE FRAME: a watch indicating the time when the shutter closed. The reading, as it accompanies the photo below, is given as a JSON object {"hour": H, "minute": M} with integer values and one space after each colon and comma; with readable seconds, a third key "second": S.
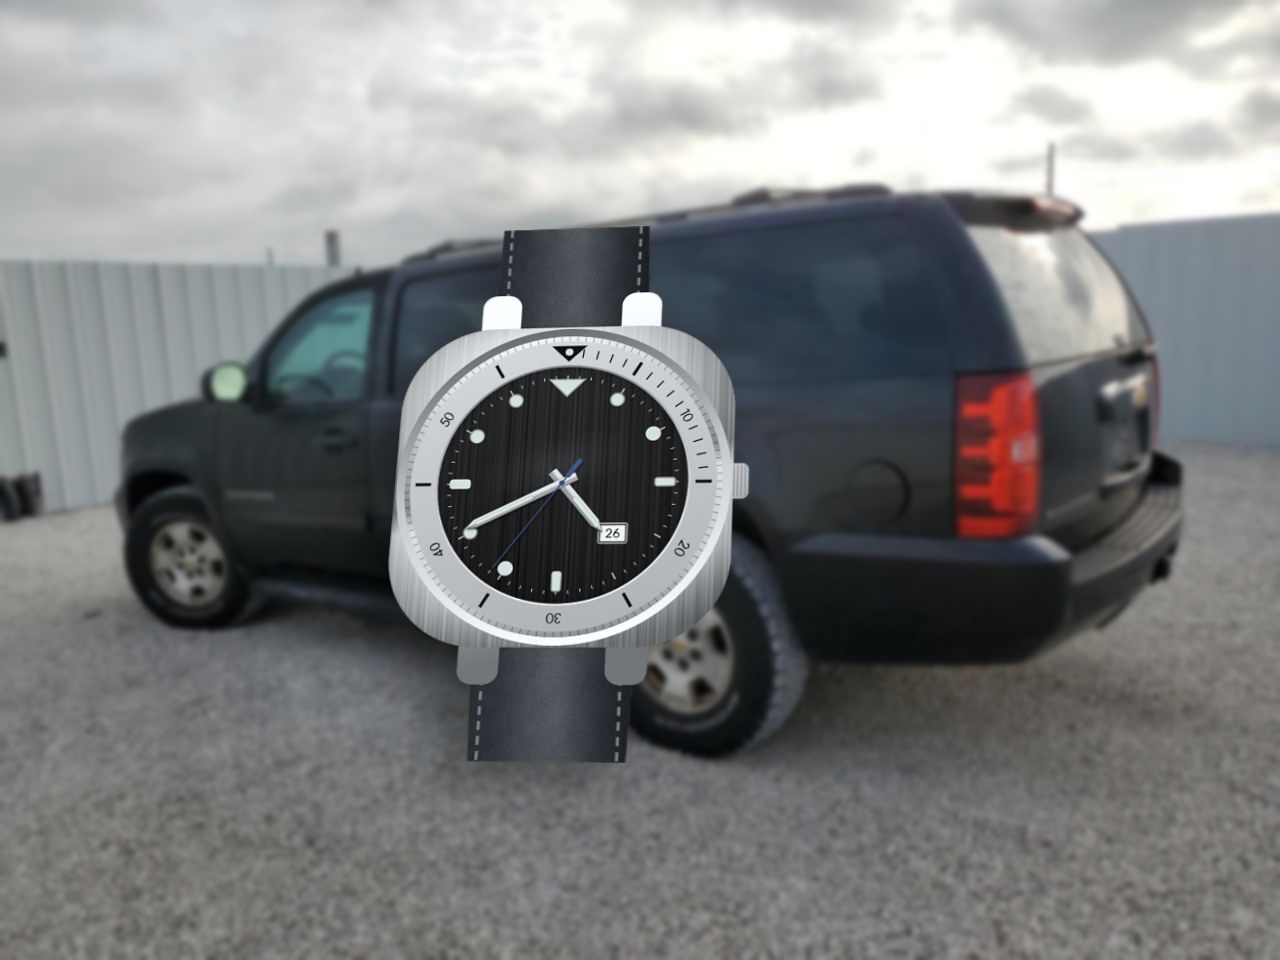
{"hour": 4, "minute": 40, "second": 36}
